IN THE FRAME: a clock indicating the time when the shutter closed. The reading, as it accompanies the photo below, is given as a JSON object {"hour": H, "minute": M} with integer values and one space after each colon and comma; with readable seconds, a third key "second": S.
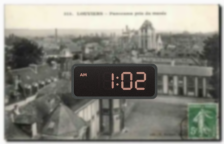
{"hour": 1, "minute": 2}
